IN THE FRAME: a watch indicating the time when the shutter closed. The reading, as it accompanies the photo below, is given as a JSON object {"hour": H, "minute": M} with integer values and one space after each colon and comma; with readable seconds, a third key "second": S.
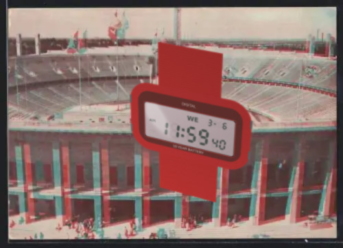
{"hour": 11, "minute": 59, "second": 40}
